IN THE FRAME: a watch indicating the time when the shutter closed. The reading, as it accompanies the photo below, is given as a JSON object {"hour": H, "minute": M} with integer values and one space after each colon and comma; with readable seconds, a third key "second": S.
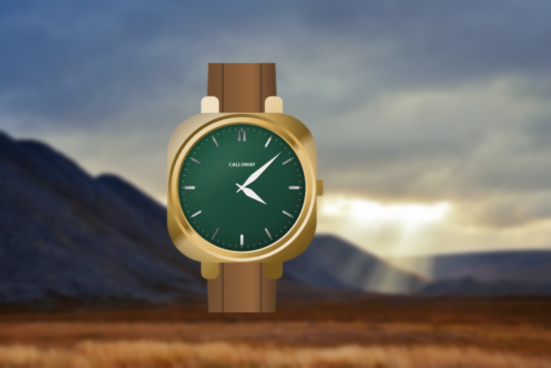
{"hour": 4, "minute": 8}
